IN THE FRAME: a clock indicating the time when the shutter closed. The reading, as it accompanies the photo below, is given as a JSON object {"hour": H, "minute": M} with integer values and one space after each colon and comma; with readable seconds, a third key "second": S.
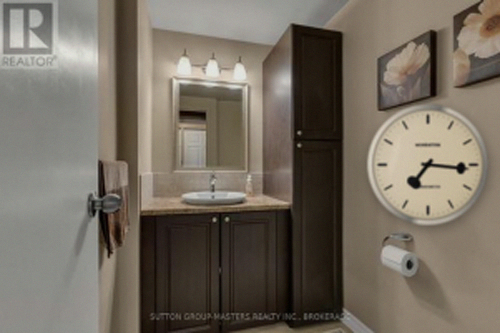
{"hour": 7, "minute": 16}
